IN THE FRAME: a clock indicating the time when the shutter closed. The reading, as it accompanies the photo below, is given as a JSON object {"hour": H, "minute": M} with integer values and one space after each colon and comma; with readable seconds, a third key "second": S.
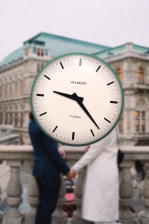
{"hour": 9, "minute": 23}
